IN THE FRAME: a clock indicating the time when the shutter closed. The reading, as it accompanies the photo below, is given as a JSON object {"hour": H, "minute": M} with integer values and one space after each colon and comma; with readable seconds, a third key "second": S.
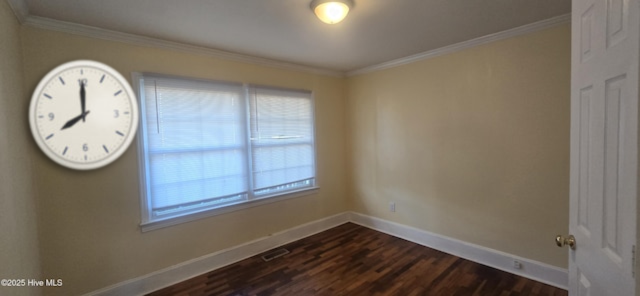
{"hour": 8, "minute": 0}
